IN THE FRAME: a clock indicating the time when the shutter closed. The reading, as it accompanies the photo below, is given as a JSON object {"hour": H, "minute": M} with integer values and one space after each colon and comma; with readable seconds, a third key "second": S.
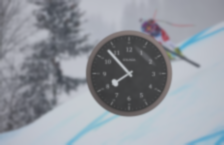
{"hour": 7, "minute": 53}
